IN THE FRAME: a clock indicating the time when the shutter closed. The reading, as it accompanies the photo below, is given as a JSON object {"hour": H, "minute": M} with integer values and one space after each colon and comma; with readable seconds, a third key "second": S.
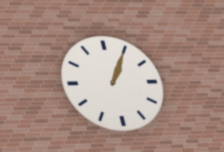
{"hour": 1, "minute": 5}
